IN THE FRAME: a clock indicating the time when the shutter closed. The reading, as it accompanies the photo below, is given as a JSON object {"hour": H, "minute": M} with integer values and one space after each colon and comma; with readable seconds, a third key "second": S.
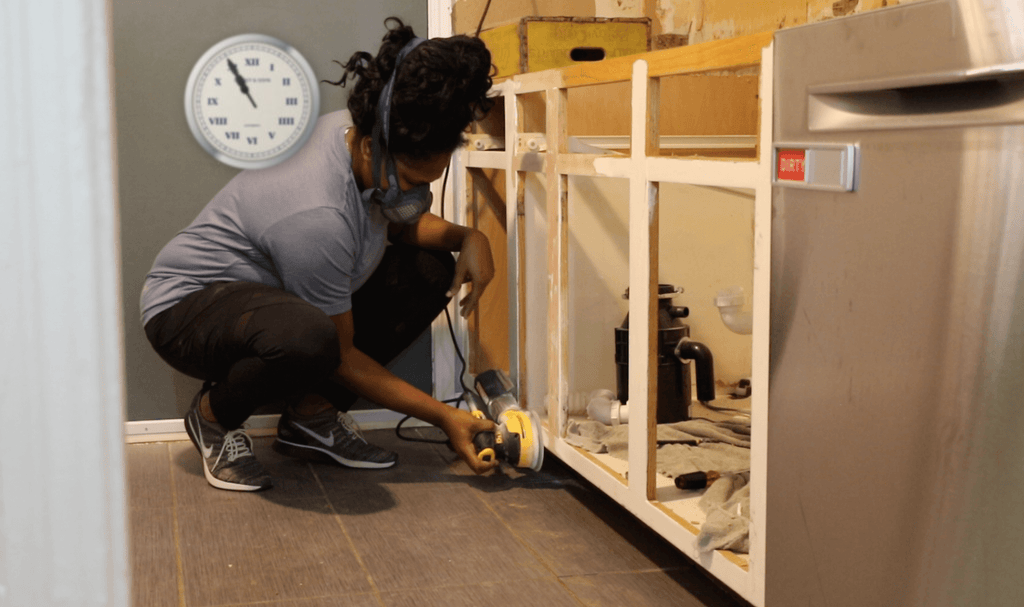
{"hour": 10, "minute": 55}
